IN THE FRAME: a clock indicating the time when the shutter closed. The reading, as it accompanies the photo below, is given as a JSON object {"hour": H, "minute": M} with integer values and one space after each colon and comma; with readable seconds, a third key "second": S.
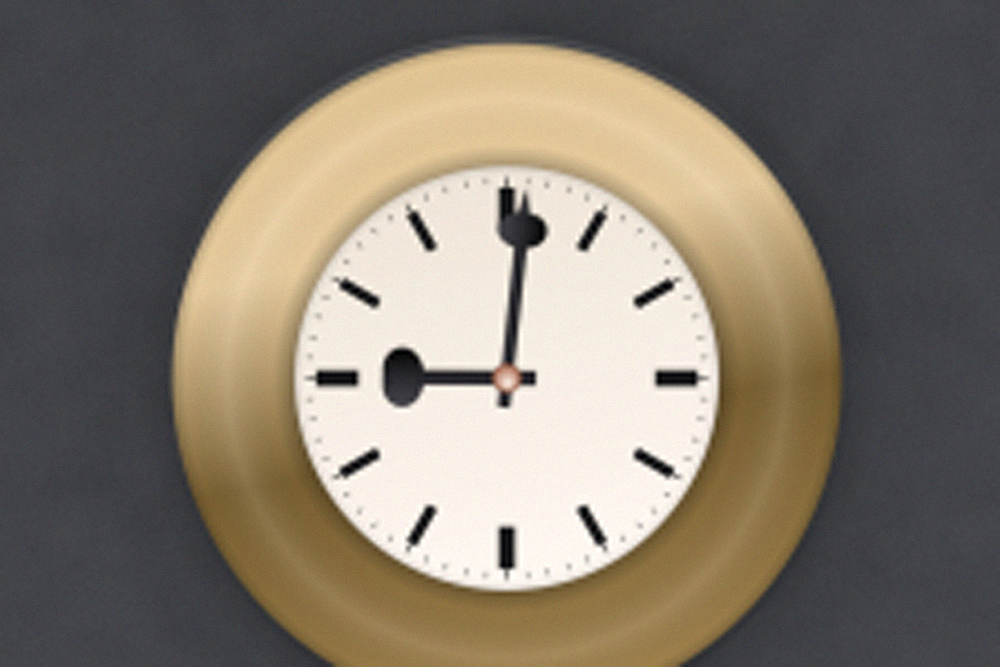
{"hour": 9, "minute": 1}
